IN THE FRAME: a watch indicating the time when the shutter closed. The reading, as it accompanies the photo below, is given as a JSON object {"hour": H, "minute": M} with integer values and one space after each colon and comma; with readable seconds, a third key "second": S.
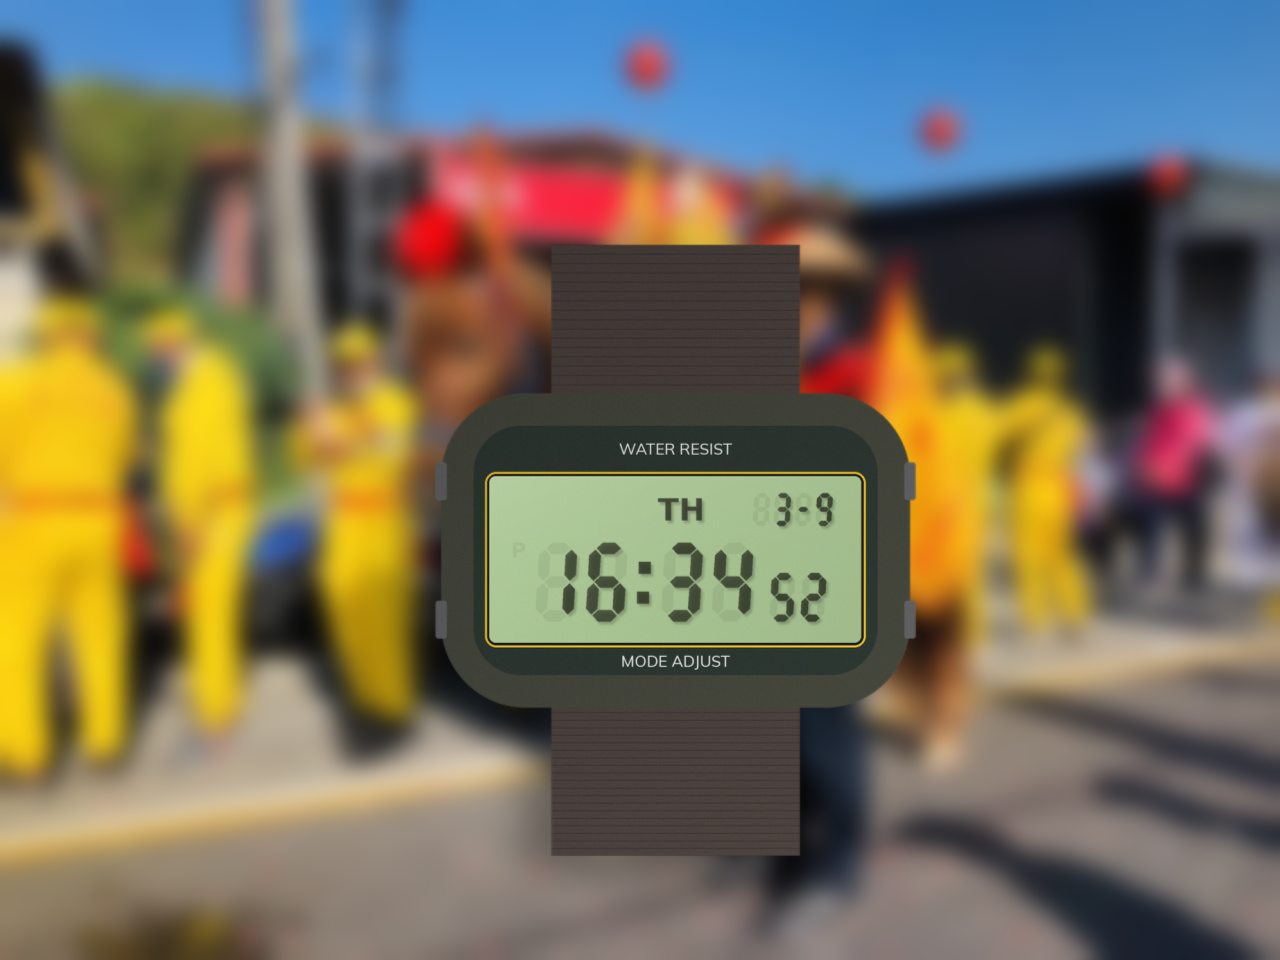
{"hour": 16, "minute": 34, "second": 52}
